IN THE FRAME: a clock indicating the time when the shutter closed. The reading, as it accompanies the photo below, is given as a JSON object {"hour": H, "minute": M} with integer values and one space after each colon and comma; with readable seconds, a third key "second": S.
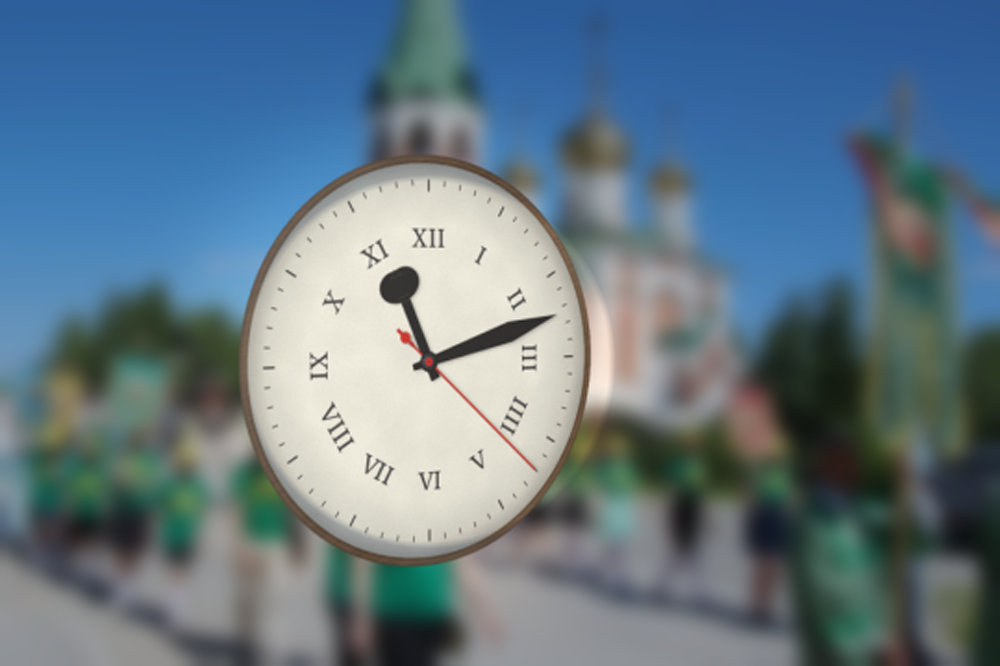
{"hour": 11, "minute": 12, "second": 22}
